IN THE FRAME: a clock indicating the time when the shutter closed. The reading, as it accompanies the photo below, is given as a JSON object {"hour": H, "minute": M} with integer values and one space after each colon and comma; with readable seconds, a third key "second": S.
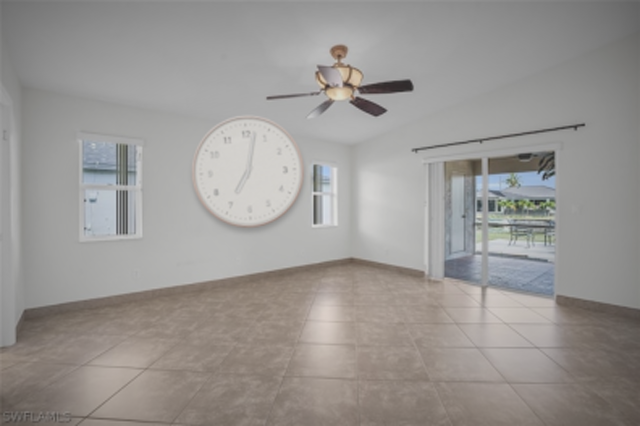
{"hour": 7, "minute": 2}
